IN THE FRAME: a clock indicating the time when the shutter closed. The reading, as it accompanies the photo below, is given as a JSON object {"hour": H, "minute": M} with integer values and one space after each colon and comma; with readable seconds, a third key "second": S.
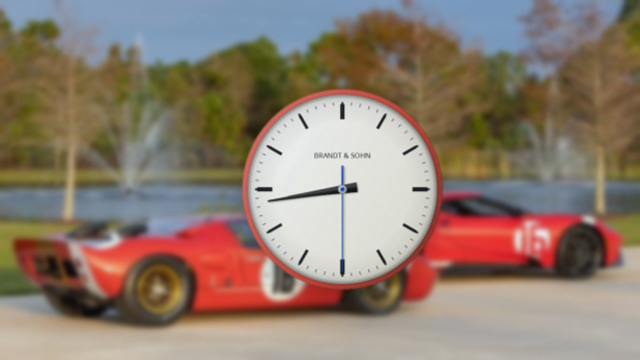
{"hour": 8, "minute": 43, "second": 30}
